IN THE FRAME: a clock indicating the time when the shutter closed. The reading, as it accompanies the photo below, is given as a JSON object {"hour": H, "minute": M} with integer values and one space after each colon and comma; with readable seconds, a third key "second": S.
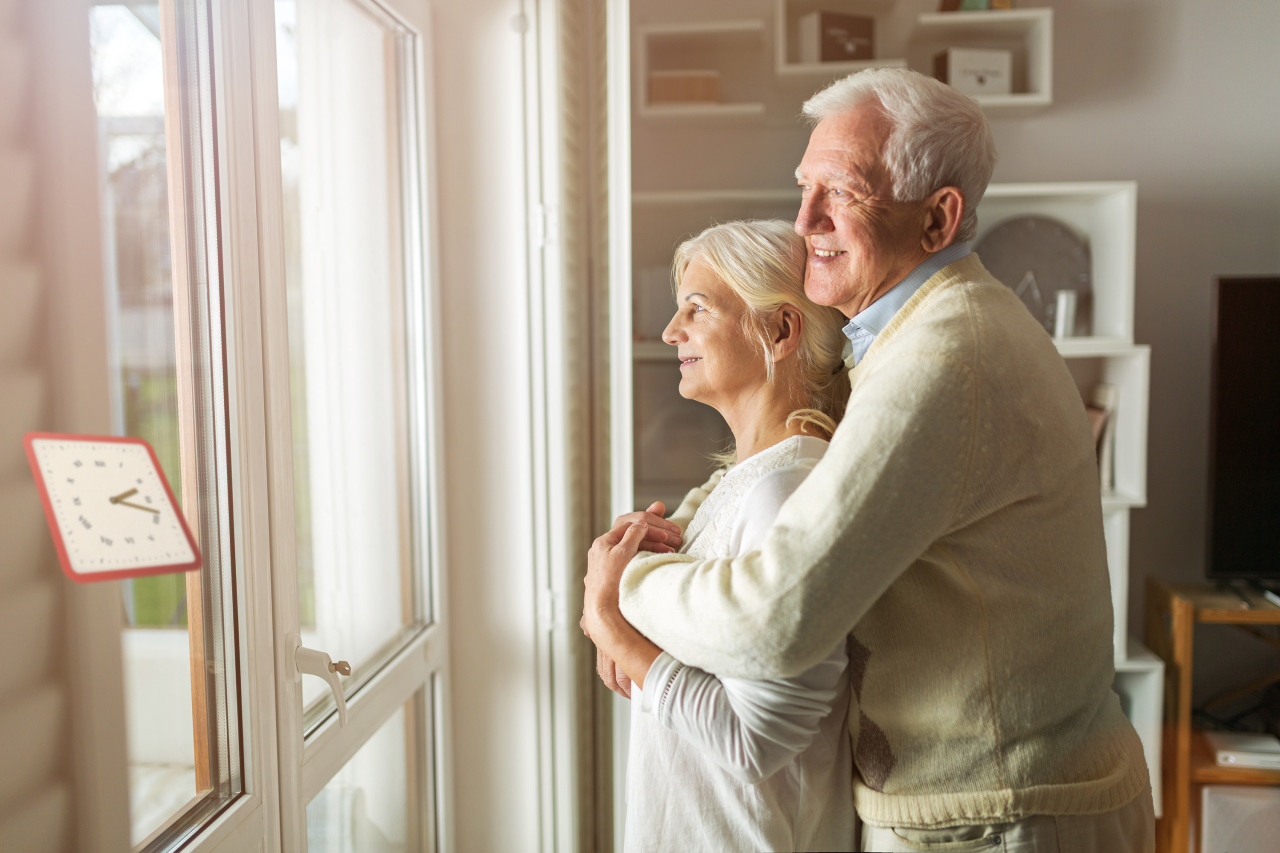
{"hour": 2, "minute": 18}
